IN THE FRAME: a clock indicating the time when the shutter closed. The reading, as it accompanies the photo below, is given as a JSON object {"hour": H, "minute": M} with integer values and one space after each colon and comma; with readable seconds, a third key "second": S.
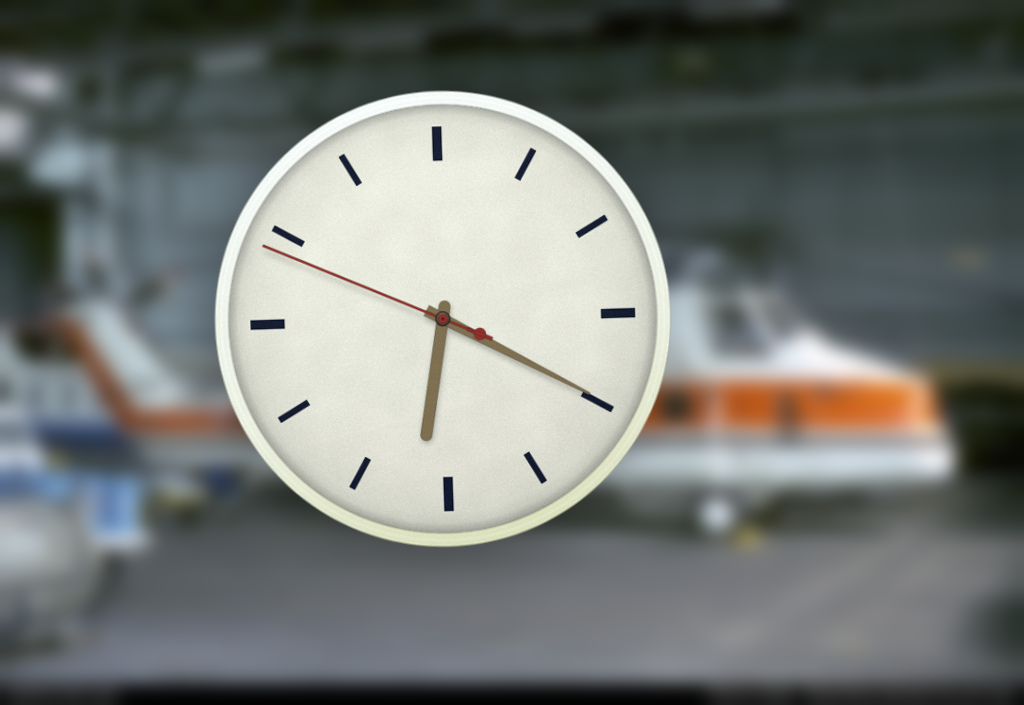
{"hour": 6, "minute": 19, "second": 49}
